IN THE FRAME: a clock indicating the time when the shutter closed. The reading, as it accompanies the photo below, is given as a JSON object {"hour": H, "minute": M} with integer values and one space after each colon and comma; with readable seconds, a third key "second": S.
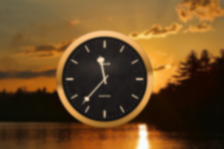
{"hour": 11, "minute": 37}
